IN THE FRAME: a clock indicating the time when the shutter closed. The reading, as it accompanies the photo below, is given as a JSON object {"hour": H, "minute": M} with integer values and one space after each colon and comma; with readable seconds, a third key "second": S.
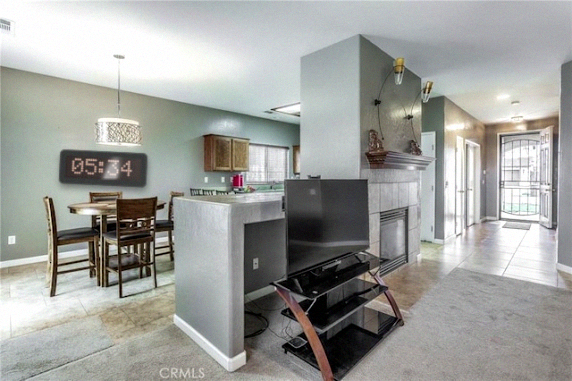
{"hour": 5, "minute": 34}
